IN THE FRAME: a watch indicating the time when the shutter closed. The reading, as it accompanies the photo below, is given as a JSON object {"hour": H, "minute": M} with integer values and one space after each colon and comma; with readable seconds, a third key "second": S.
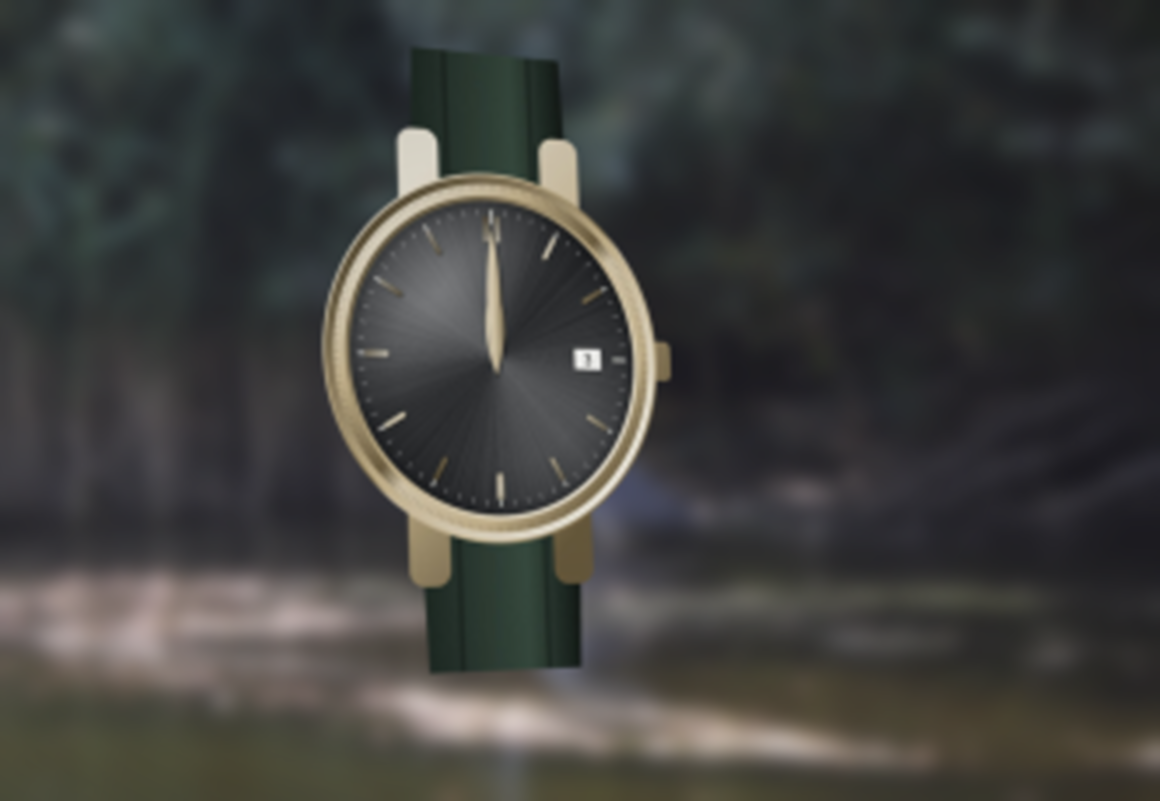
{"hour": 12, "minute": 0}
